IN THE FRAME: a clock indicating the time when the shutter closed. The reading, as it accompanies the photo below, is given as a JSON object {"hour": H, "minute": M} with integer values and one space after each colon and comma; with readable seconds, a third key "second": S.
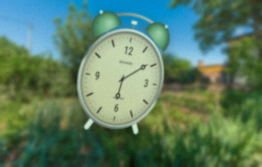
{"hour": 6, "minute": 9}
